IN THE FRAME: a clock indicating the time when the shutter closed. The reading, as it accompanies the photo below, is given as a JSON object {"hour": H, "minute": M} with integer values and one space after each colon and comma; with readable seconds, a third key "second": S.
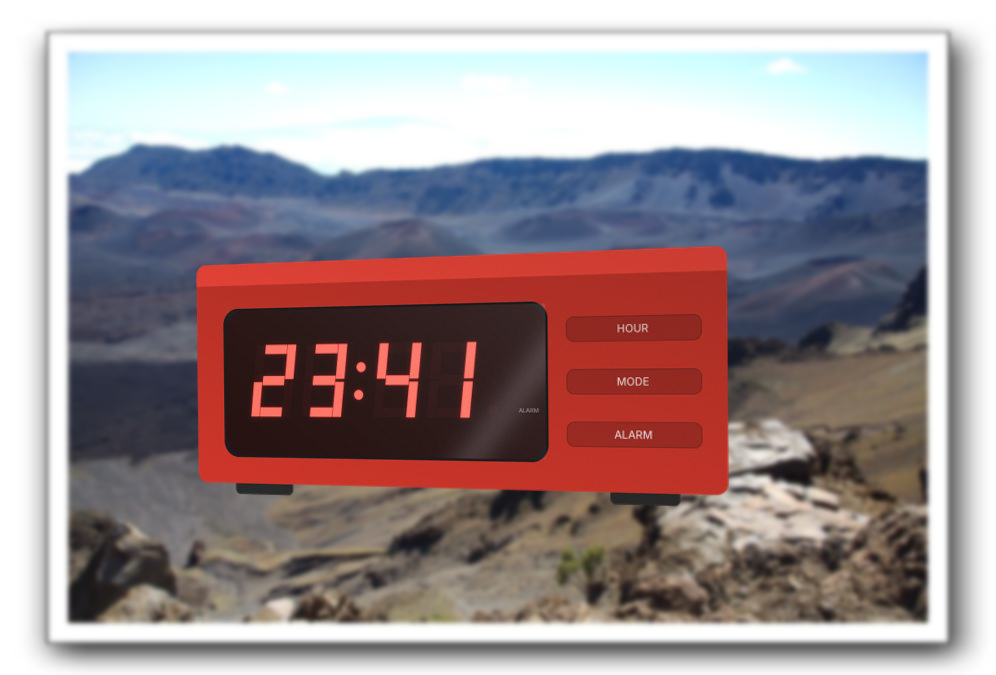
{"hour": 23, "minute": 41}
